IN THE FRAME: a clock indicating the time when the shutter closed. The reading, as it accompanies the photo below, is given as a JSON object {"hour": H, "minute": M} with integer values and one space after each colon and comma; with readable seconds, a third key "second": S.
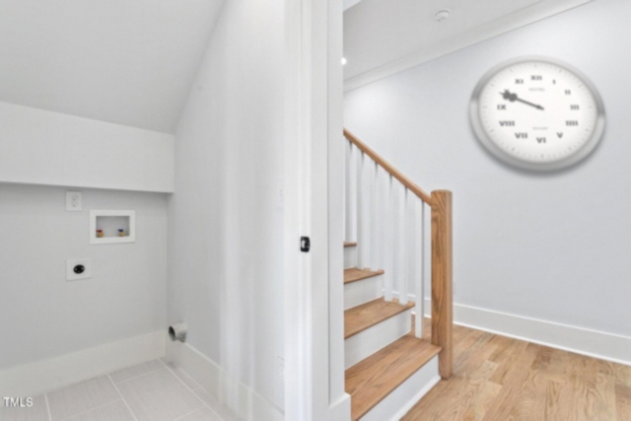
{"hour": 9, "minute": 49}
